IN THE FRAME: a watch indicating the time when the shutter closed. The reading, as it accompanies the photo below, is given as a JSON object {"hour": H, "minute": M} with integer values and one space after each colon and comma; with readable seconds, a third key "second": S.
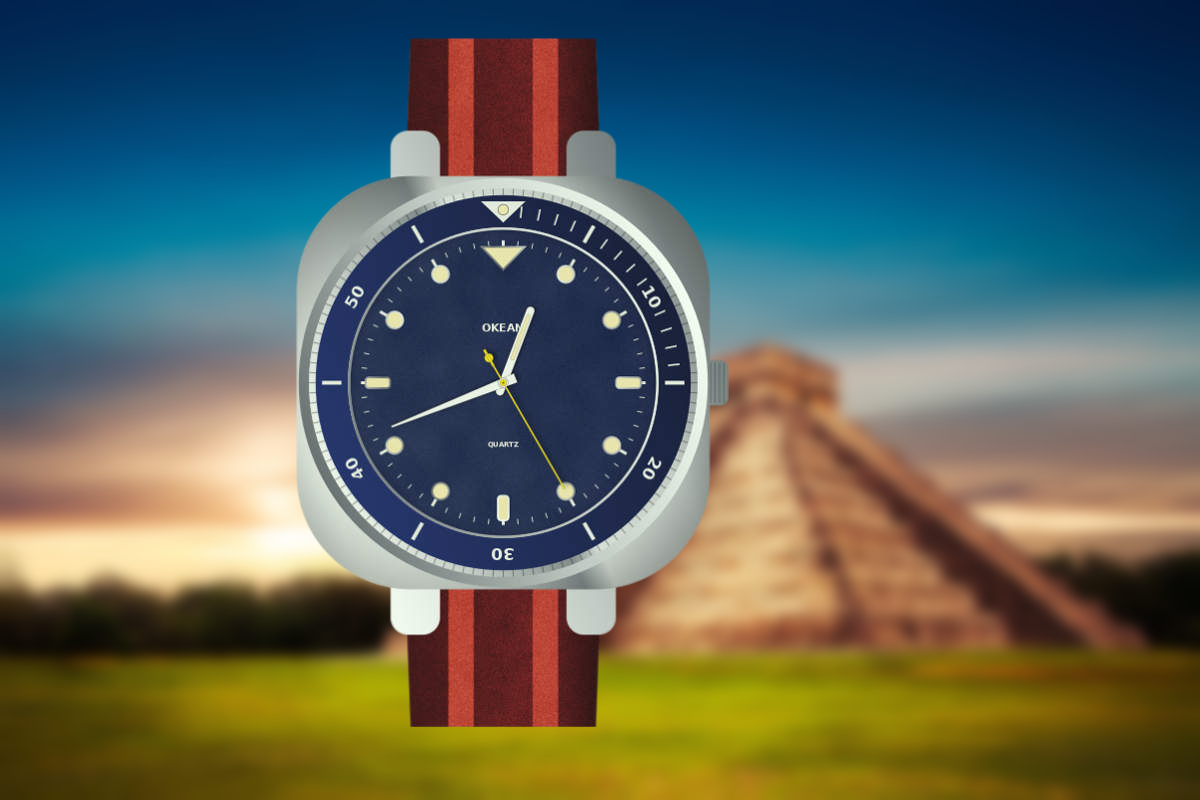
{"hour": 12, "minute": 41, "second": 25}
